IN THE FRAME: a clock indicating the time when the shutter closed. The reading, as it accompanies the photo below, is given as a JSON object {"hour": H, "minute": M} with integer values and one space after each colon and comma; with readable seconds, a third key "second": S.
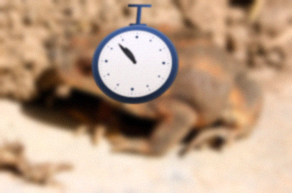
{"hour": 10, "minute": 53}
